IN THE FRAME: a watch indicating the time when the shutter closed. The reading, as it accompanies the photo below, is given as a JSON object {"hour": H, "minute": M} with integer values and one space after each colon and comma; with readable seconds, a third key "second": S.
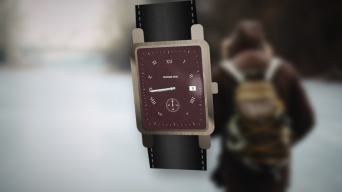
{"hour": 8, "minute": 44}
